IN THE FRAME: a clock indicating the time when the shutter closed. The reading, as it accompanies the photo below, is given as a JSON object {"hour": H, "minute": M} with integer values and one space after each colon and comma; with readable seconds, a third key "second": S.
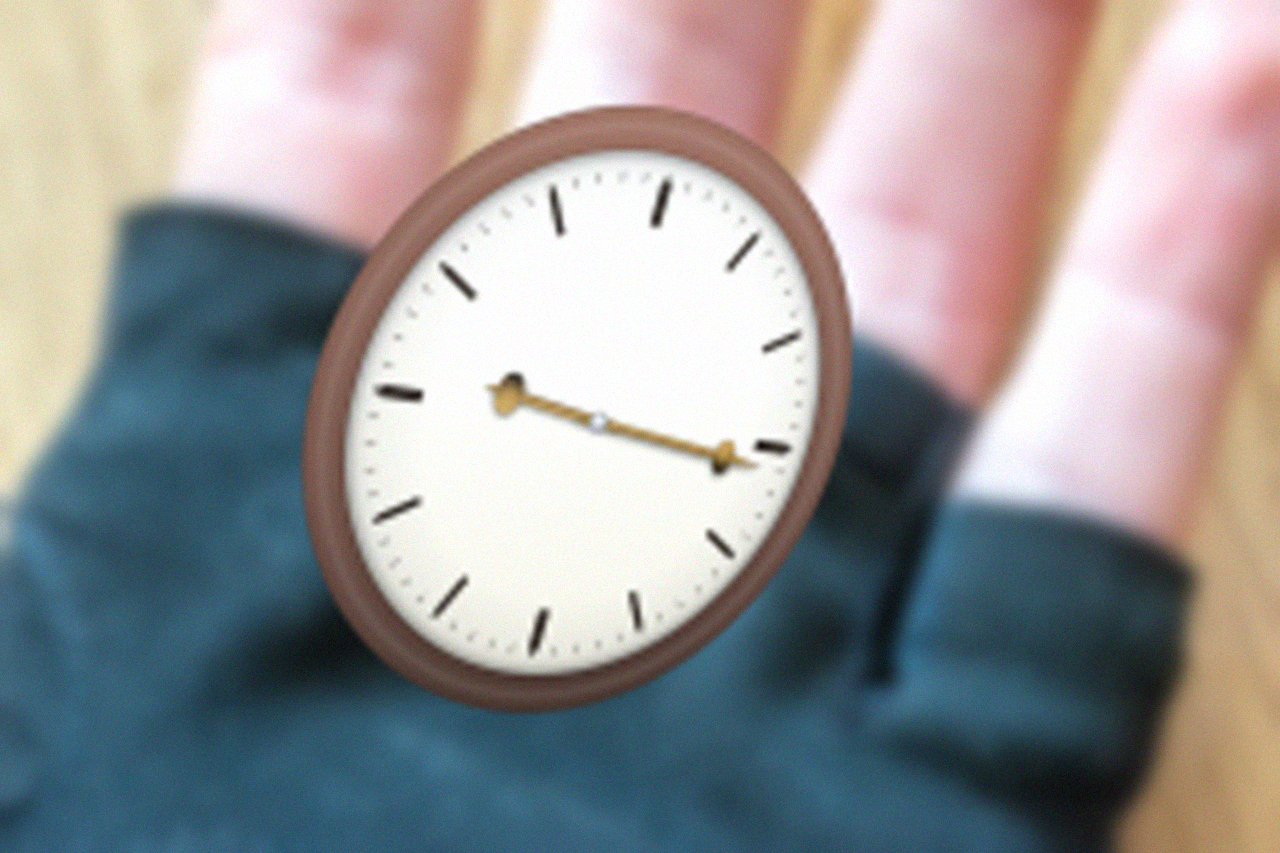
{"hour": 9, "minute": 16}
